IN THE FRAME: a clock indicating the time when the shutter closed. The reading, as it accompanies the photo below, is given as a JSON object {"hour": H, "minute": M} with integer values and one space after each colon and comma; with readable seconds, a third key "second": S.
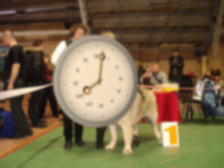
{"hour": 8, "minute": 2}
